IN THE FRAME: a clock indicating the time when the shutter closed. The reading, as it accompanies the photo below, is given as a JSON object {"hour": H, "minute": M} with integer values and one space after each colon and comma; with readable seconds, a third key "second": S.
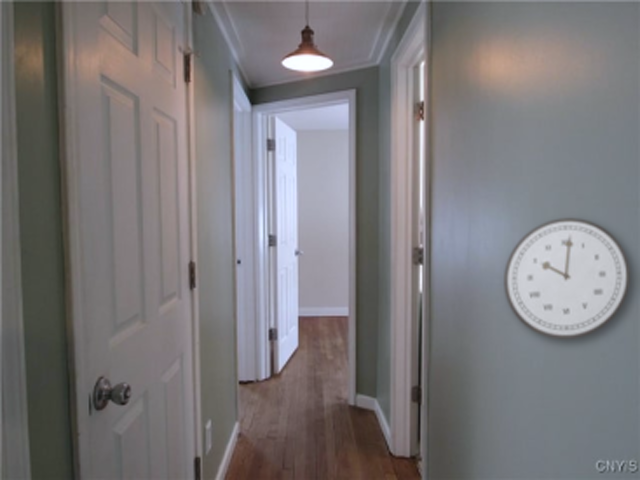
{"hour": 10, "minute": 1}
